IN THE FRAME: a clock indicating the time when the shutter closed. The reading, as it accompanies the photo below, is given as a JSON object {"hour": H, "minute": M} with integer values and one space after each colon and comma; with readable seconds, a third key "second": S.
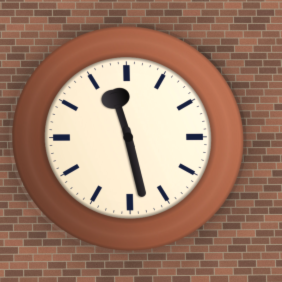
{"hour": 11, "minute": 28}
